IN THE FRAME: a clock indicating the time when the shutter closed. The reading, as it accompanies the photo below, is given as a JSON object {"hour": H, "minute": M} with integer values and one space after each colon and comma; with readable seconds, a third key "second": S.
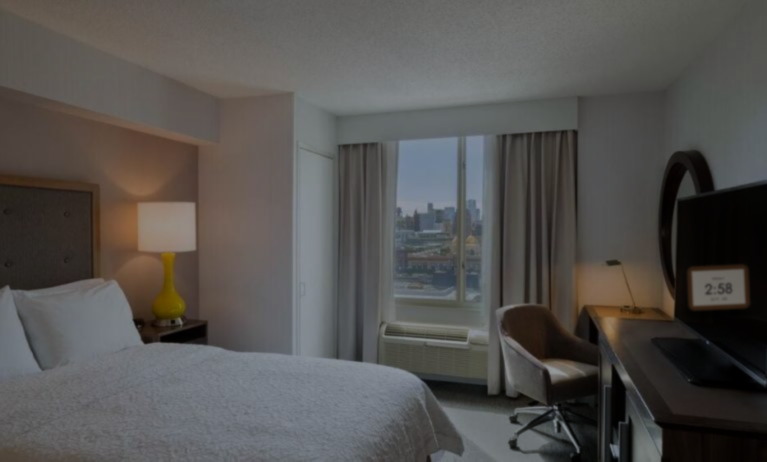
{"hour": 2, "minute": 58}
